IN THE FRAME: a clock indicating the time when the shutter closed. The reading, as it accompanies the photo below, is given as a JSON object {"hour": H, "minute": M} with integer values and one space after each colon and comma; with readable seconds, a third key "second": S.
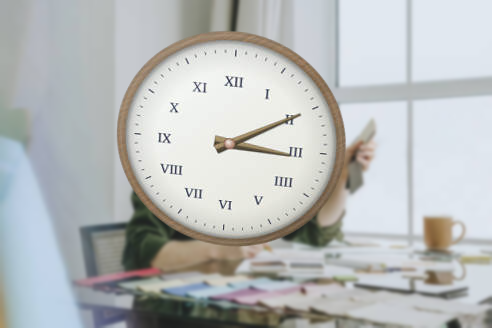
{"hour": 3, "minute": 10}
